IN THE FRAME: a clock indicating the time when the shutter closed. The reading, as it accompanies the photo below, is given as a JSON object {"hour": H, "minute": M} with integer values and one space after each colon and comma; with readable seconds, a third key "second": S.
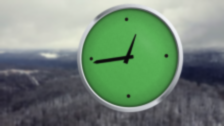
{"hour": 12, "minute": 44}
